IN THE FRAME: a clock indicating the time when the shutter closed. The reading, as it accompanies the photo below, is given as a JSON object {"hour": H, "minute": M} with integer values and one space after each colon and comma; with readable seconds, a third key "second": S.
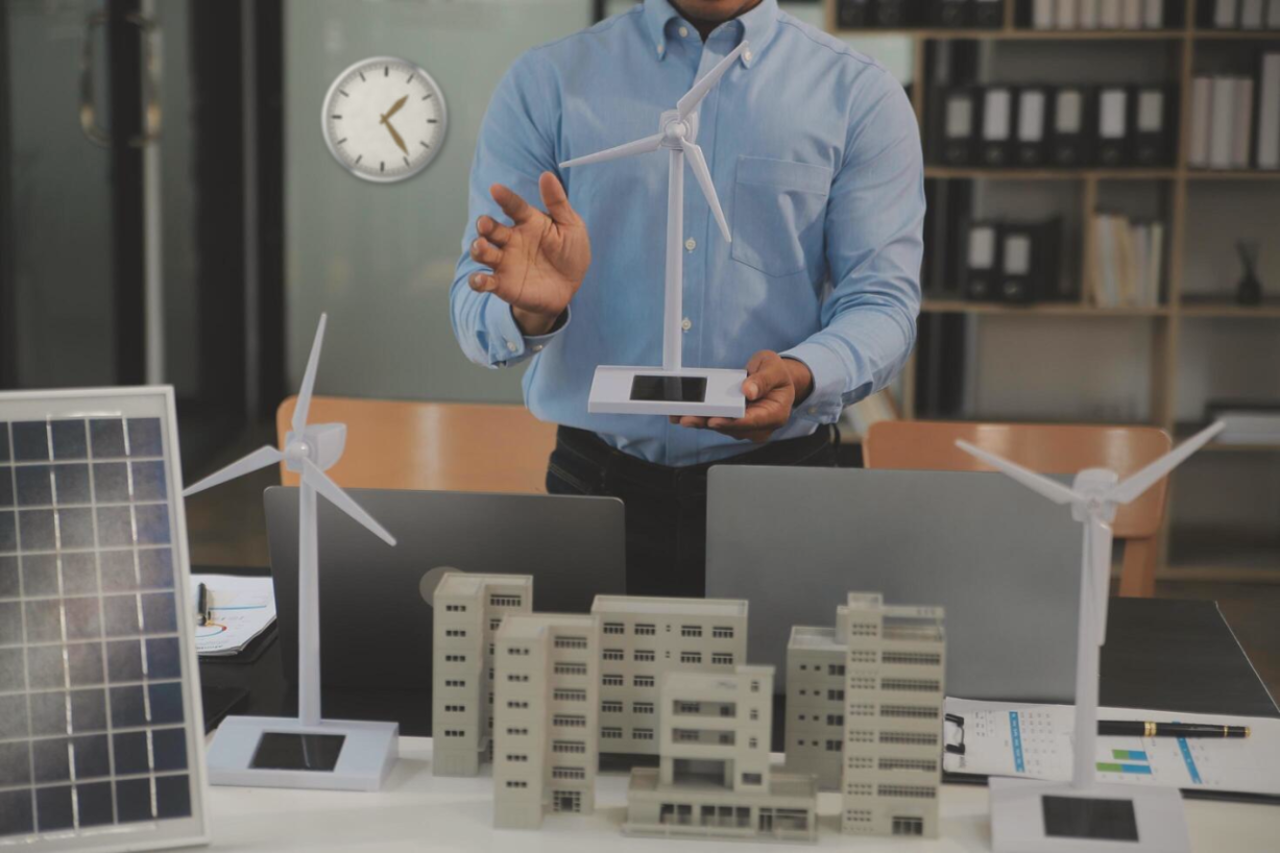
{"hour": 1, "minute": 24}
